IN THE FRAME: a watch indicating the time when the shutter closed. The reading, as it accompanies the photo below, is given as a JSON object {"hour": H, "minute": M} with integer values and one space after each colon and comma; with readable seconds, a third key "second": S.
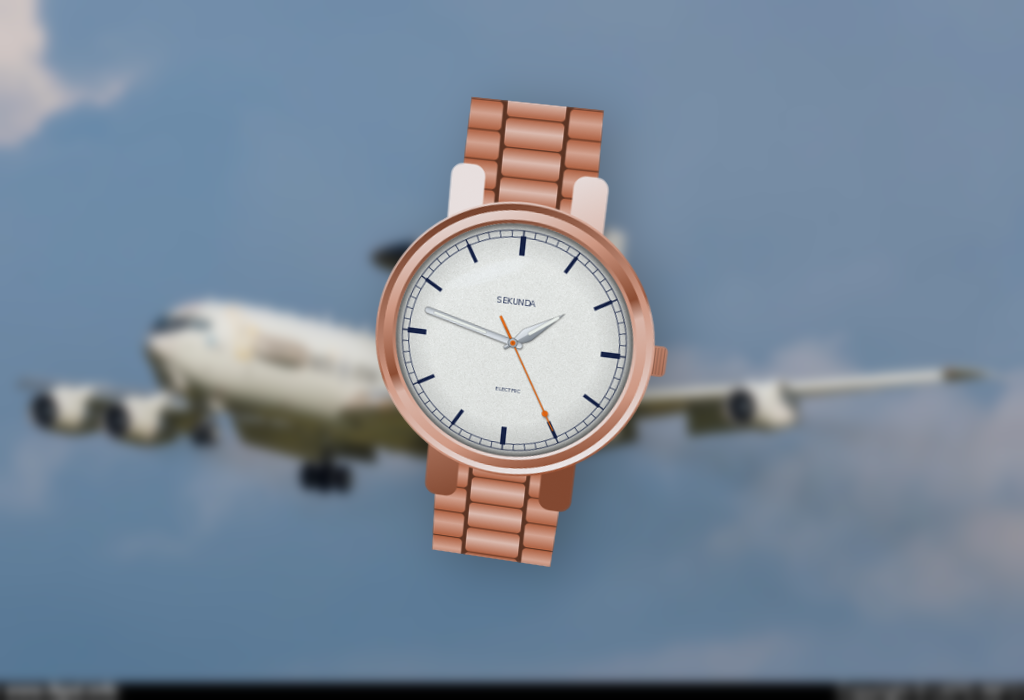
{"hour": 1, "minute": 47, "second": 25}
